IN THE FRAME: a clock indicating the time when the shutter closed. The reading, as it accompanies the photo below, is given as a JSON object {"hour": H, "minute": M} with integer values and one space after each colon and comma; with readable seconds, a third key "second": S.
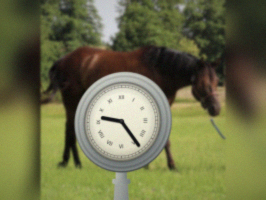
{"hour": 9, "minute": 24}
